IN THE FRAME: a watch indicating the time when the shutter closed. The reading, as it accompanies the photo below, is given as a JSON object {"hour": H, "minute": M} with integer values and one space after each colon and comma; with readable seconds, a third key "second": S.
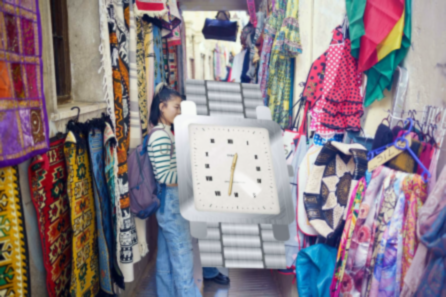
{"hour": 12, "minute": 32}
